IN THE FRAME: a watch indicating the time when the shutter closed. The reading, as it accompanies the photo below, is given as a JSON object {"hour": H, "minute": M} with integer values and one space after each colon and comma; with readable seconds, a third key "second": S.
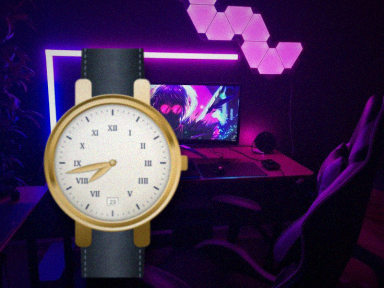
{"hour": 7, "minute": 43}
